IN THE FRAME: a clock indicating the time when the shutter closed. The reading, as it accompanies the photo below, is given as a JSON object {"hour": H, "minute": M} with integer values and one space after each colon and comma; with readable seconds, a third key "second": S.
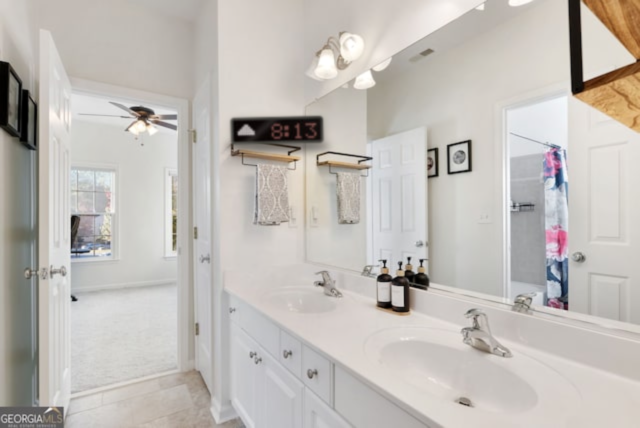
{"hour": 8, "minute": 13}
